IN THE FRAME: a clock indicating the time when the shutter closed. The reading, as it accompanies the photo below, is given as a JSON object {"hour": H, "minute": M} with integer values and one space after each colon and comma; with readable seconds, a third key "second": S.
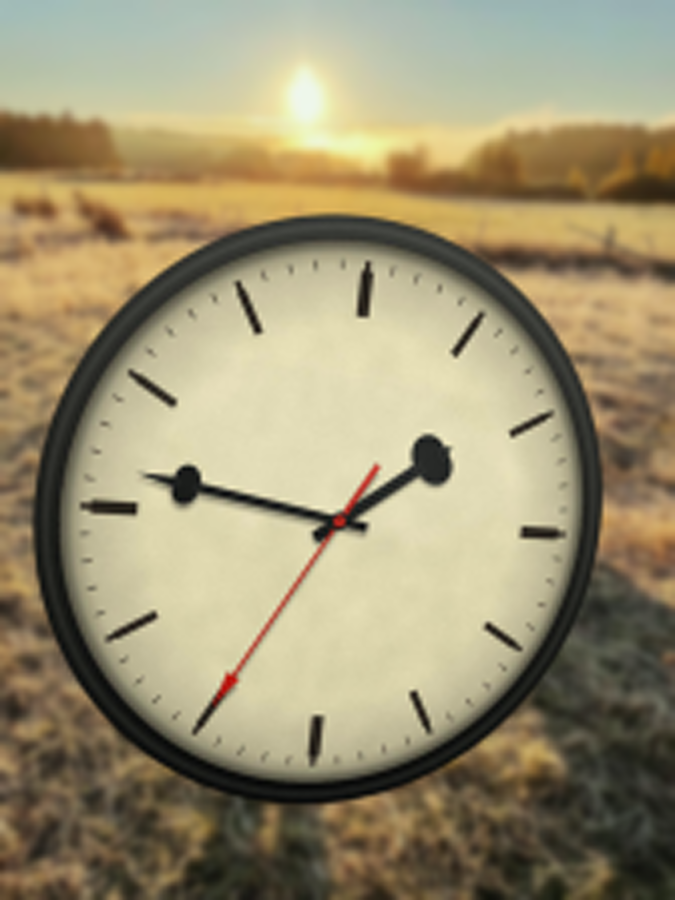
{"hour": 1, "minute": 46, "second": 35}
